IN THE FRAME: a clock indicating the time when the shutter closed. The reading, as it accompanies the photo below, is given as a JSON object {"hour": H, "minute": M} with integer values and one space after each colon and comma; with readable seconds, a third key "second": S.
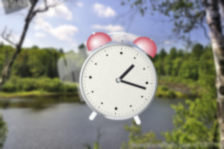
{"hour": 1, "minute": 17}
